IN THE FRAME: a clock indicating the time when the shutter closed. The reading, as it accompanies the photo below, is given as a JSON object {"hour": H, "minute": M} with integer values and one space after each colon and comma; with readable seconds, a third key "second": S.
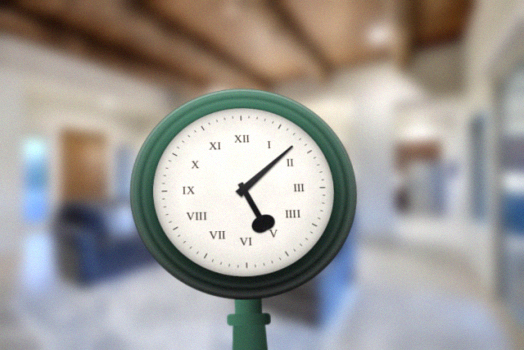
{"hour": 5, "minute": 8}
